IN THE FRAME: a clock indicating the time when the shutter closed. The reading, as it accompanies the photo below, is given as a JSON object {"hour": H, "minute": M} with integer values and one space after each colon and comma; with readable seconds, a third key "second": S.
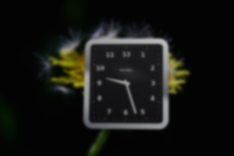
{"hour": 9, "minute": 27}
